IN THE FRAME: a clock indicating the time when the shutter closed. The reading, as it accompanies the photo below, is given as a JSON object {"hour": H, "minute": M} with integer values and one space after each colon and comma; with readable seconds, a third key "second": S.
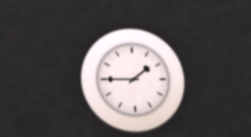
{"hour": 1, "minute": 45}
